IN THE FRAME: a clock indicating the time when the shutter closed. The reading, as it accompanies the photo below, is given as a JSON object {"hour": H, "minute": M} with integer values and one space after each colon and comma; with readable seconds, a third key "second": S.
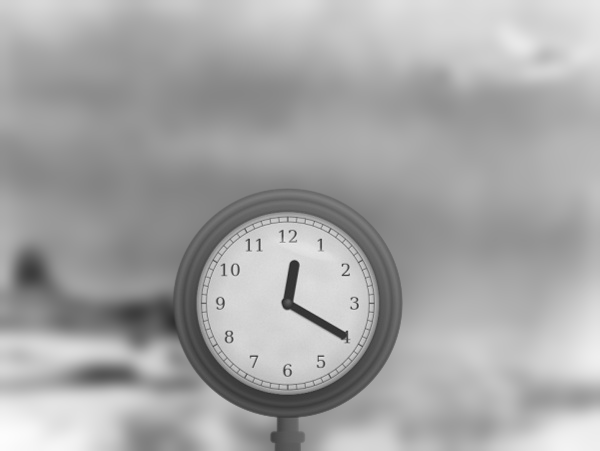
{"hour": 12, "minute": 20}
